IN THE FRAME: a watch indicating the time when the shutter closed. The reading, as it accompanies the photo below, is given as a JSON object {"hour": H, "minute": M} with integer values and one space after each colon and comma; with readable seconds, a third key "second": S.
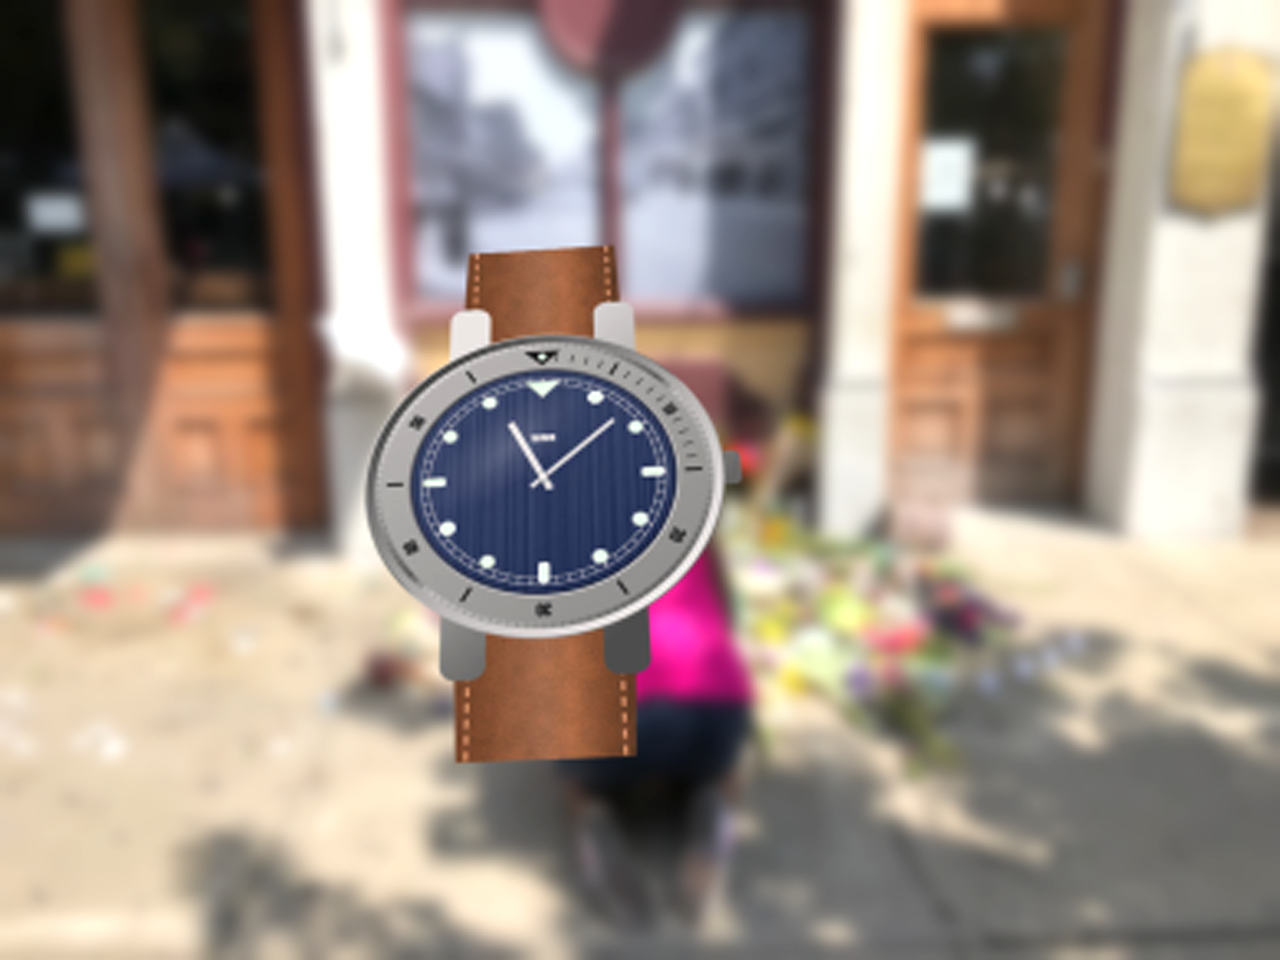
{"hour": 11, "minute": 8}
